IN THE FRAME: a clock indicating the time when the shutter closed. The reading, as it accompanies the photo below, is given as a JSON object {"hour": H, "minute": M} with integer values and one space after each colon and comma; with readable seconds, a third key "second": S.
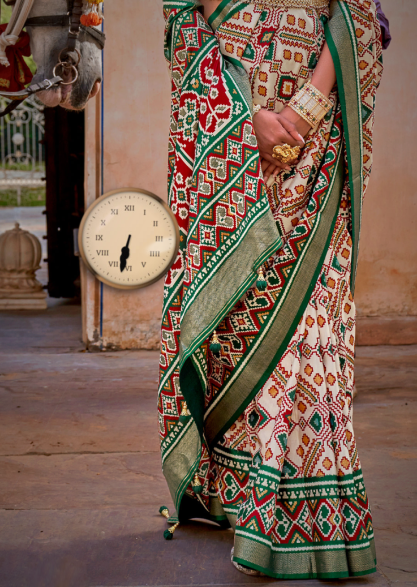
{"hour": 6, "minute": 32}
